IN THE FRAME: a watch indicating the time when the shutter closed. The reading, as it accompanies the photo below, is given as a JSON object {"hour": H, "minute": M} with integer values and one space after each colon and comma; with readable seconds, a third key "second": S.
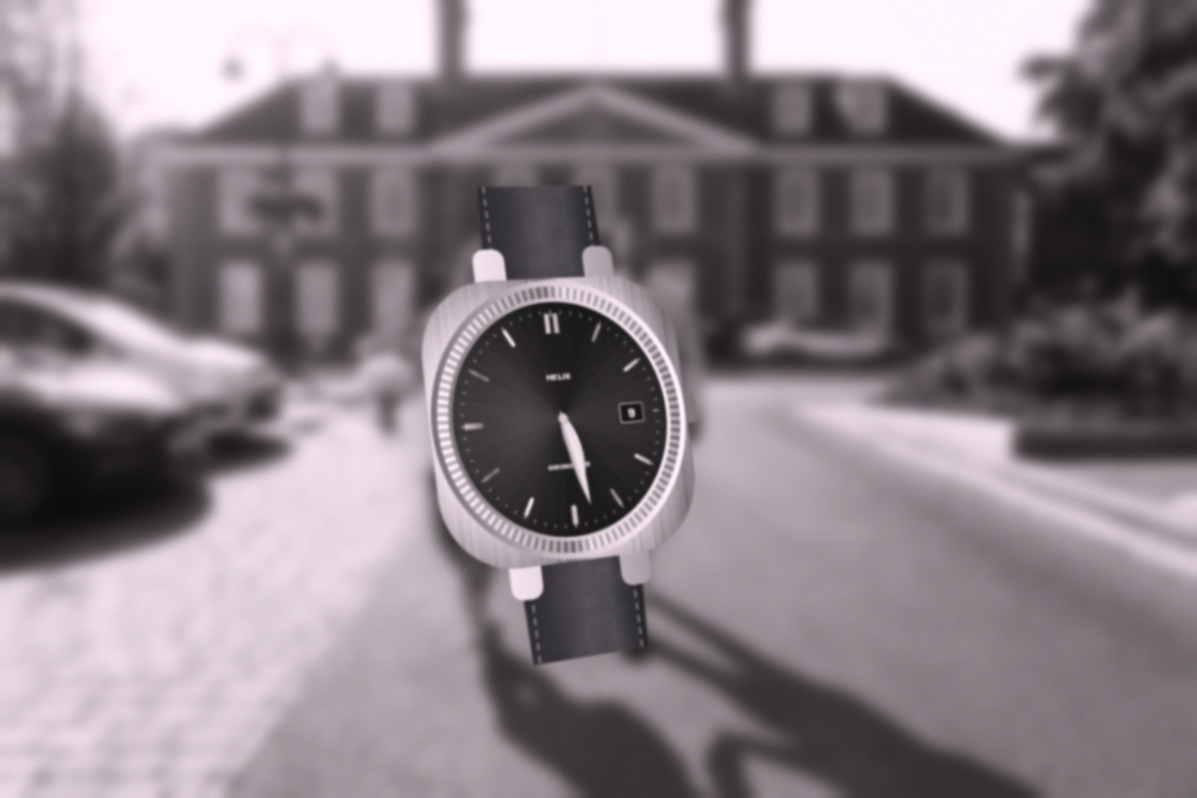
{"hour": 5, "minute": 28}
